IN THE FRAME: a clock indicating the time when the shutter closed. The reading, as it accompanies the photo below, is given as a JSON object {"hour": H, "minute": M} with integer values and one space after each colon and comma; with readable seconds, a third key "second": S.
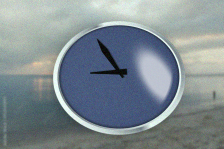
{"hour": 8, "minute": 55}
